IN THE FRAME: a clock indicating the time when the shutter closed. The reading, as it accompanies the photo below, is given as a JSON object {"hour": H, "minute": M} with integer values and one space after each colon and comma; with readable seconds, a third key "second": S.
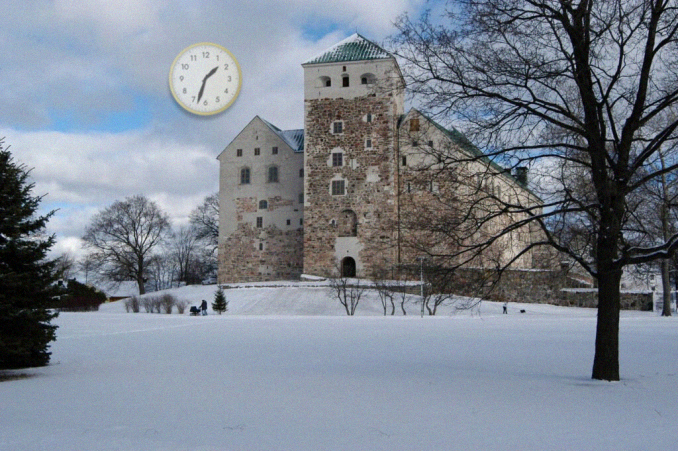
{"hour": 1, "minute": 33}
